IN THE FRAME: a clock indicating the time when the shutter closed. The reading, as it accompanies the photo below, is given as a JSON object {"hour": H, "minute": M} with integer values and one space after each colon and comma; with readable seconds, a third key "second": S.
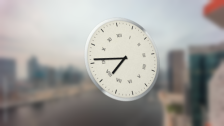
{"hour": 7, "minute": 46}
